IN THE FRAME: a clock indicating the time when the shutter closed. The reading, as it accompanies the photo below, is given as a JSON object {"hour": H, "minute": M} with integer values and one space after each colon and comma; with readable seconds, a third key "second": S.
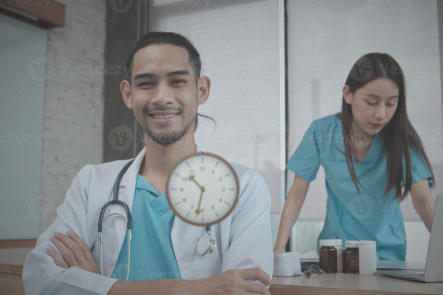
{"hour": 10, "minute": 32}
